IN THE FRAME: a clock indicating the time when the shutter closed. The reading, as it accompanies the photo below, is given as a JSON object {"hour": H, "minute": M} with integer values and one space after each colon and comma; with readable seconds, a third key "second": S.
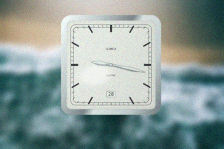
{"hour": 9, "minute": 17}
